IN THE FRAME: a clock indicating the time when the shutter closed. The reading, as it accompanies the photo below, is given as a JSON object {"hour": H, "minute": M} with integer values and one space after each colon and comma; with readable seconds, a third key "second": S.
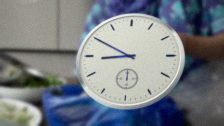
{"hour": 8, "minute": 50}
